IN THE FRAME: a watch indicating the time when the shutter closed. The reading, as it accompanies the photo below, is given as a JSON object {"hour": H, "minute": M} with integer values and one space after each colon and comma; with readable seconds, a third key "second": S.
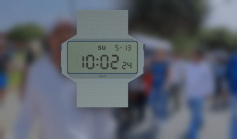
{"hour": 10, "minute": 2, "second": 24}
